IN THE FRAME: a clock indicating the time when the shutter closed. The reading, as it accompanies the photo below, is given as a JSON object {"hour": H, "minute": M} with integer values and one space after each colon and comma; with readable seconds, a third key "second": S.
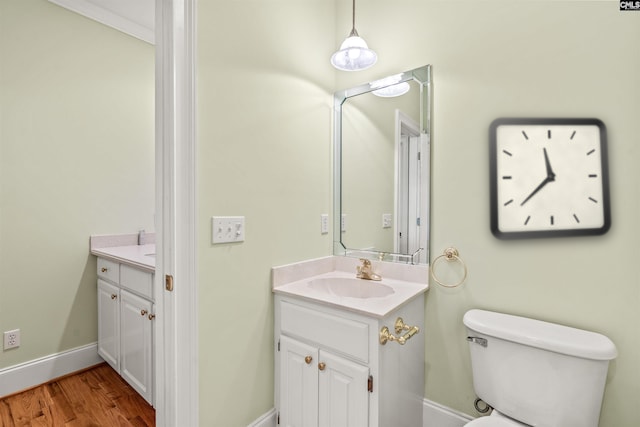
{"hour": 11, "minute": 38}
